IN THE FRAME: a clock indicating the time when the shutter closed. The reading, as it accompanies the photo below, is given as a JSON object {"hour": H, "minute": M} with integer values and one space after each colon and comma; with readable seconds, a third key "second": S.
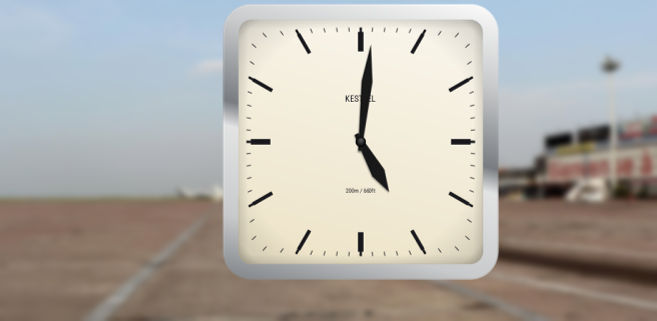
{"hour": 5, "minute": 1}
